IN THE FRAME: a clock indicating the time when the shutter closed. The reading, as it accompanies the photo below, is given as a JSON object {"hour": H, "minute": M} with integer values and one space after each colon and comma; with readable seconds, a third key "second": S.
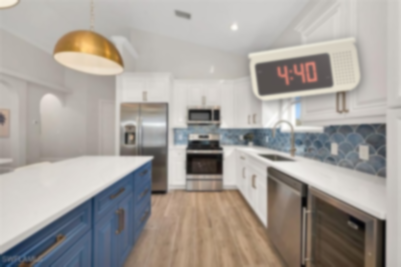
{"hour": 4, "minute": 40}
